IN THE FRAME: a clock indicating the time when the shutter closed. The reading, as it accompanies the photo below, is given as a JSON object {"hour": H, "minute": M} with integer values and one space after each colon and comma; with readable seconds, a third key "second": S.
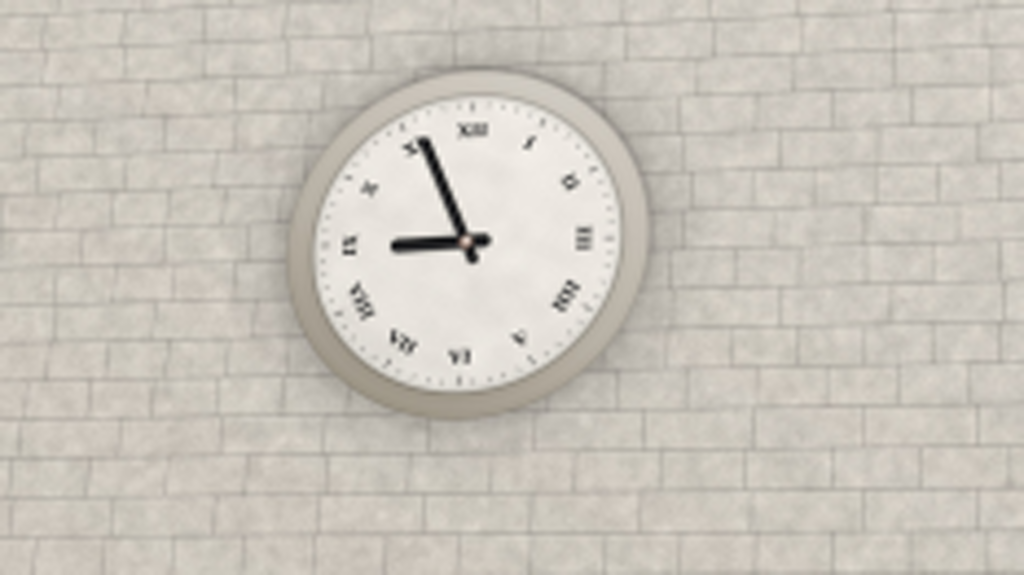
{"hour": 8, "minute": 56}
